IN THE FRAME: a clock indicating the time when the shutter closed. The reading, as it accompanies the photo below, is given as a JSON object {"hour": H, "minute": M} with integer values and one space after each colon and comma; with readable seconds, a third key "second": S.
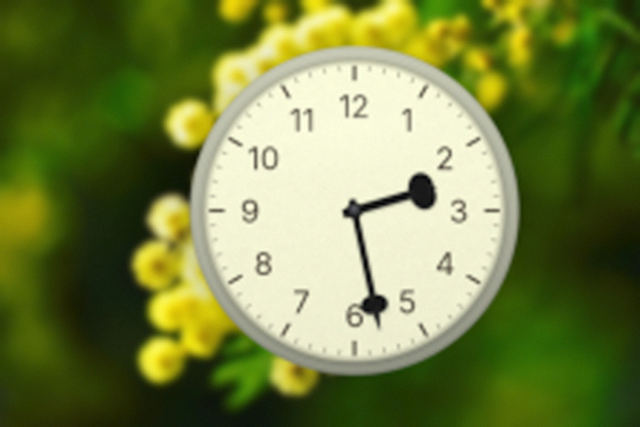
{"hour": 2, "minute": 28}
